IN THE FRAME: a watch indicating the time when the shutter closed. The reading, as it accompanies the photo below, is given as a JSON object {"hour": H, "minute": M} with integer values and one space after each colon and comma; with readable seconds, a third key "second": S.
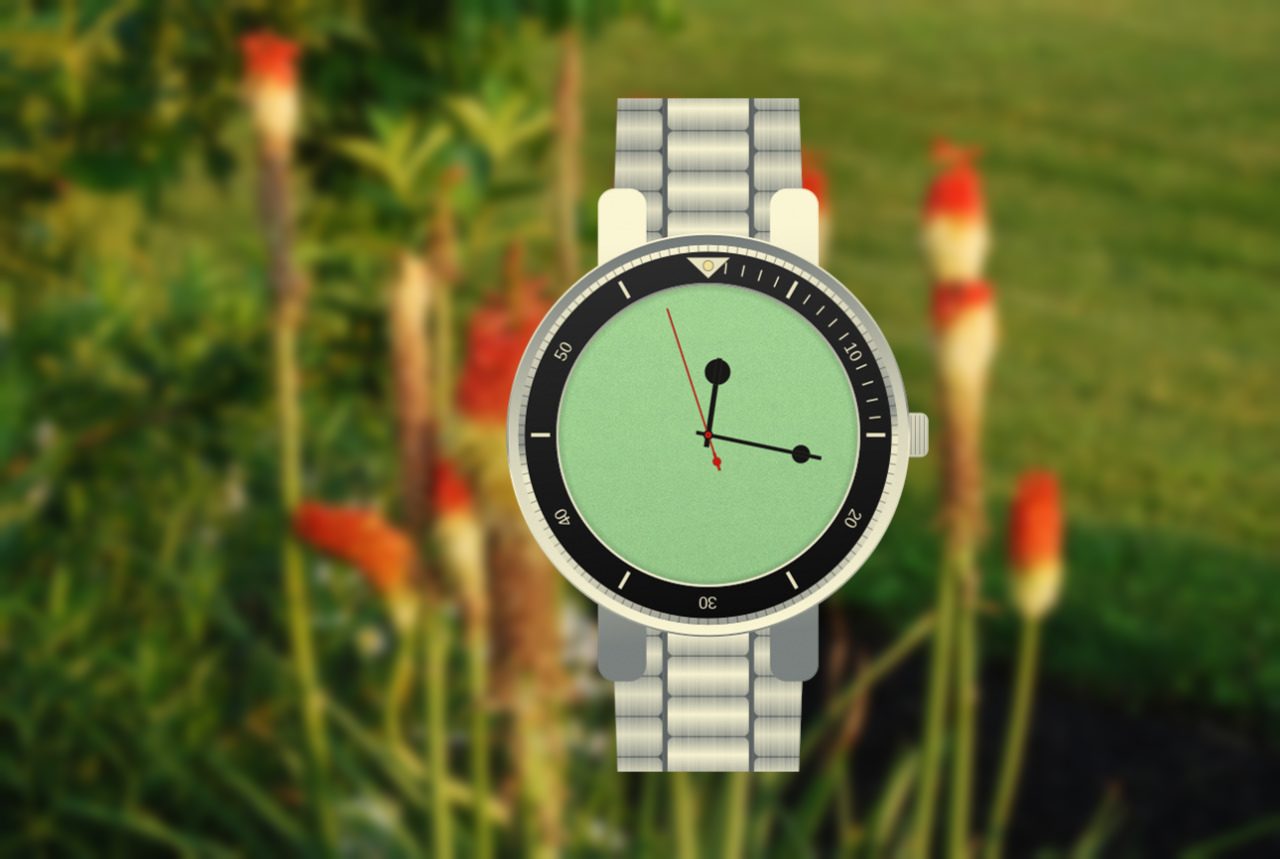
{"hour": 12, "minute": 16, "second": 57}
